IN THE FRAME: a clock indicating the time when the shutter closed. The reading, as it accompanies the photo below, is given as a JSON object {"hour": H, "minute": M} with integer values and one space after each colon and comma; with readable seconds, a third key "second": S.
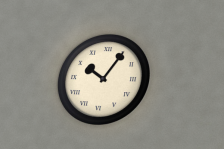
{"hour": 10, "minute": 5}
